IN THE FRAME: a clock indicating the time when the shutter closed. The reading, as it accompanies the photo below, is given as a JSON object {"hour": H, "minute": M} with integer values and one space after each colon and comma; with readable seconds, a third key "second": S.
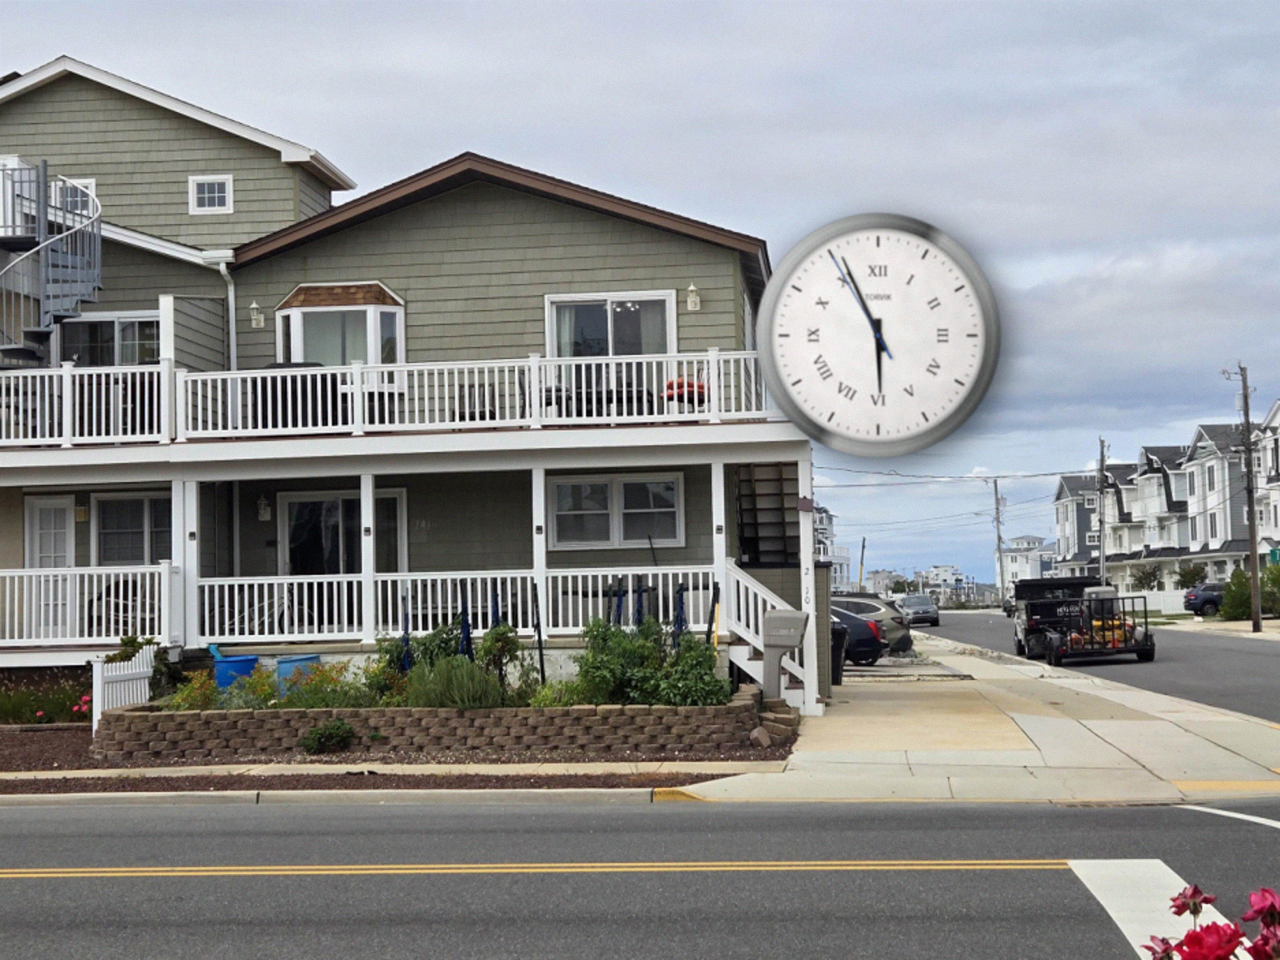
{"hour": 5, "minute": 55, "second": 55}
